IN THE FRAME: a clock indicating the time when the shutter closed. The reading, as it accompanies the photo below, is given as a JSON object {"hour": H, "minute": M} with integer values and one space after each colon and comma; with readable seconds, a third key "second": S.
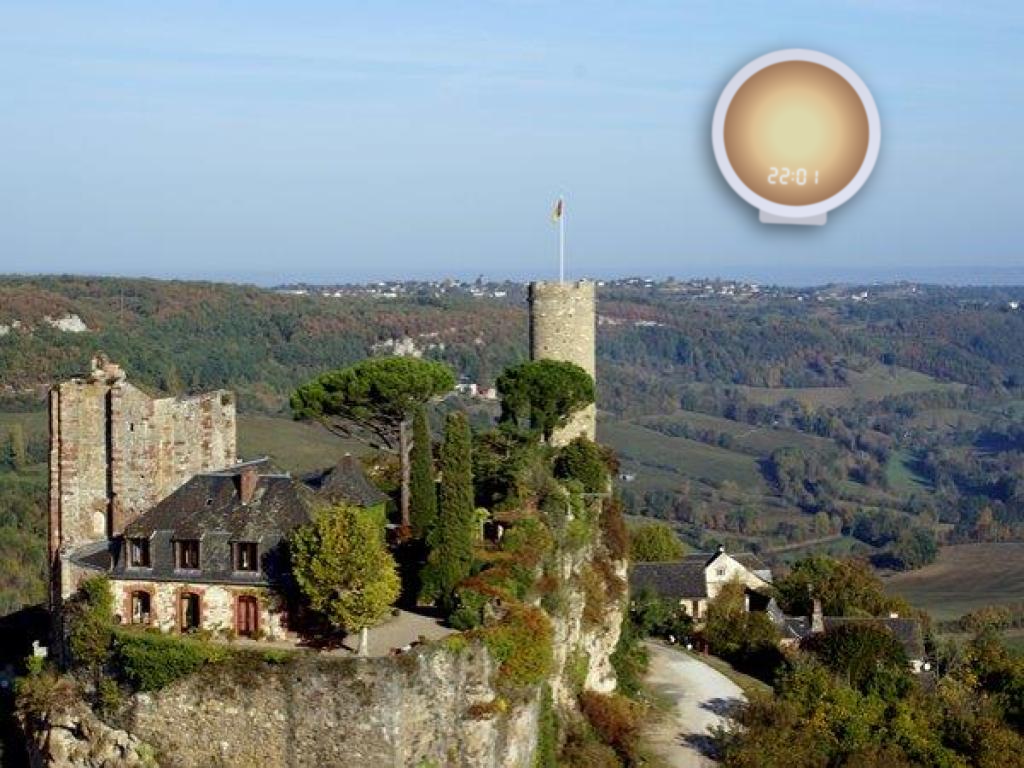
{"hour": 22, "minute": 1}
